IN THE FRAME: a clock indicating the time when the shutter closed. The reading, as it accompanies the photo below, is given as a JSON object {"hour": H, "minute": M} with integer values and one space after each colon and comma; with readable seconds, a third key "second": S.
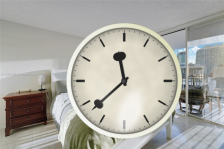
{"hour": 11, "minute": 38}
